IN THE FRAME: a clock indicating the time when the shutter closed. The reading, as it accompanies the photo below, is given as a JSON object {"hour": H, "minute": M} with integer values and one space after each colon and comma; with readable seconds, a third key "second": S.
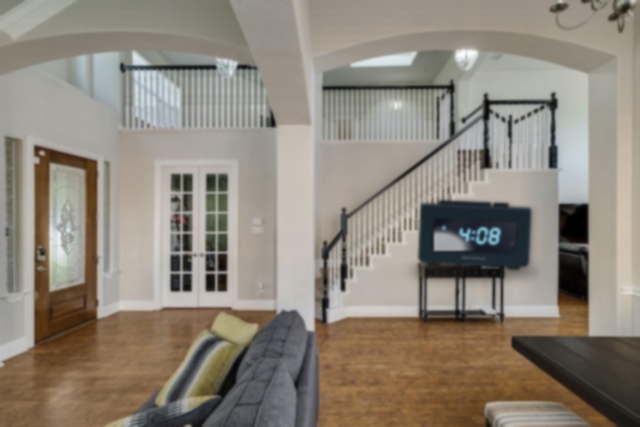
{"hour": 4, "minute": 8}
